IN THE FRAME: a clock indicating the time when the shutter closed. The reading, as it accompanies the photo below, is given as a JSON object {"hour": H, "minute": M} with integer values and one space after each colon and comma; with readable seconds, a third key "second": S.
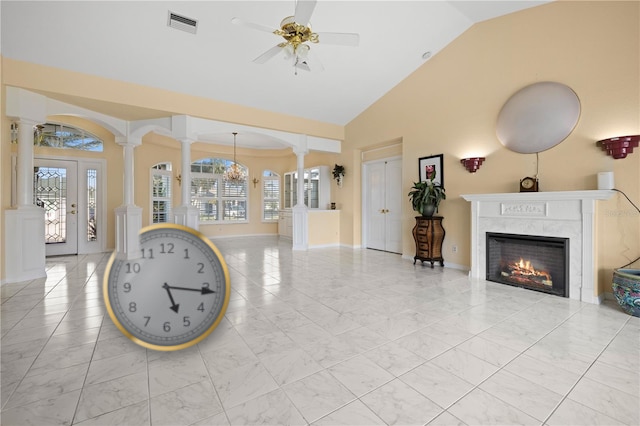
{"hour": 5, "minute": 16}
